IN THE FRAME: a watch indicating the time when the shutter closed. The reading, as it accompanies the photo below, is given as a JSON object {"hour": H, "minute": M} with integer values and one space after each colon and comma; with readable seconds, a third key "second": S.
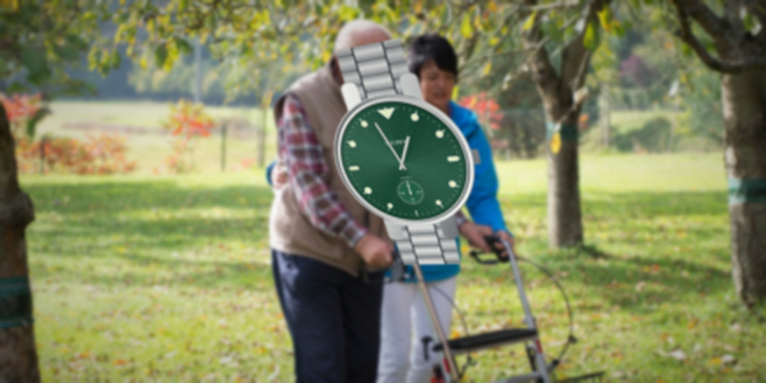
{"hour": 12, "minute": 57}
